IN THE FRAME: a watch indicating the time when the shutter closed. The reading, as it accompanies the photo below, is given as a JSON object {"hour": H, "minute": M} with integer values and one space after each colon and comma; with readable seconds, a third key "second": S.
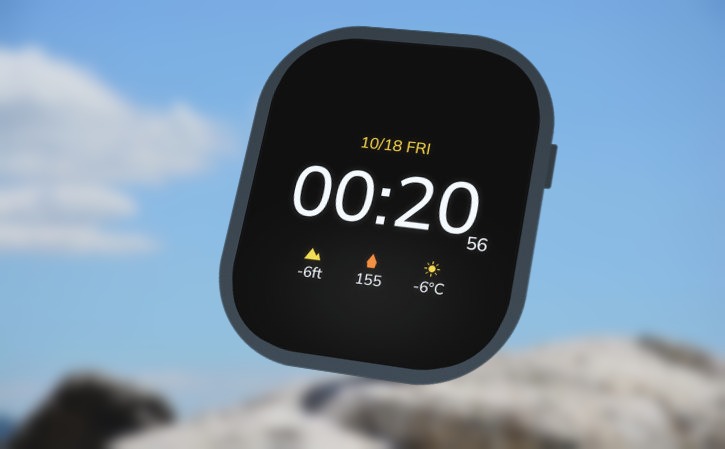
{"hour": 0, "minute": 20, "second": 56}
